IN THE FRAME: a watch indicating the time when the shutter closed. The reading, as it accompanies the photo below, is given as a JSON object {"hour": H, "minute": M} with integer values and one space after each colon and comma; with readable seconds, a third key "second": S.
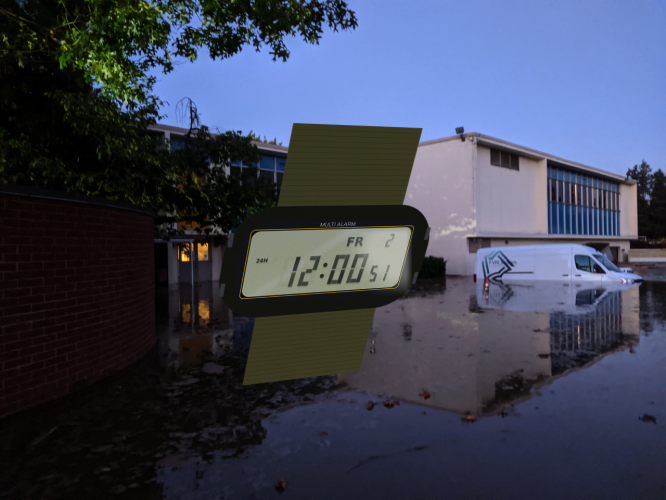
{"hour": 12, "minute": 0, "second": 51}
